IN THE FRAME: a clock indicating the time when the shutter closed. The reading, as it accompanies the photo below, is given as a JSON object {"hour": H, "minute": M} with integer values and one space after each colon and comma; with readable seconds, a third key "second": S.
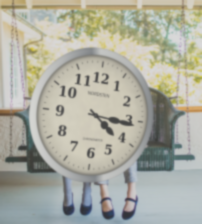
{"hour": 4, "minute": 16}
